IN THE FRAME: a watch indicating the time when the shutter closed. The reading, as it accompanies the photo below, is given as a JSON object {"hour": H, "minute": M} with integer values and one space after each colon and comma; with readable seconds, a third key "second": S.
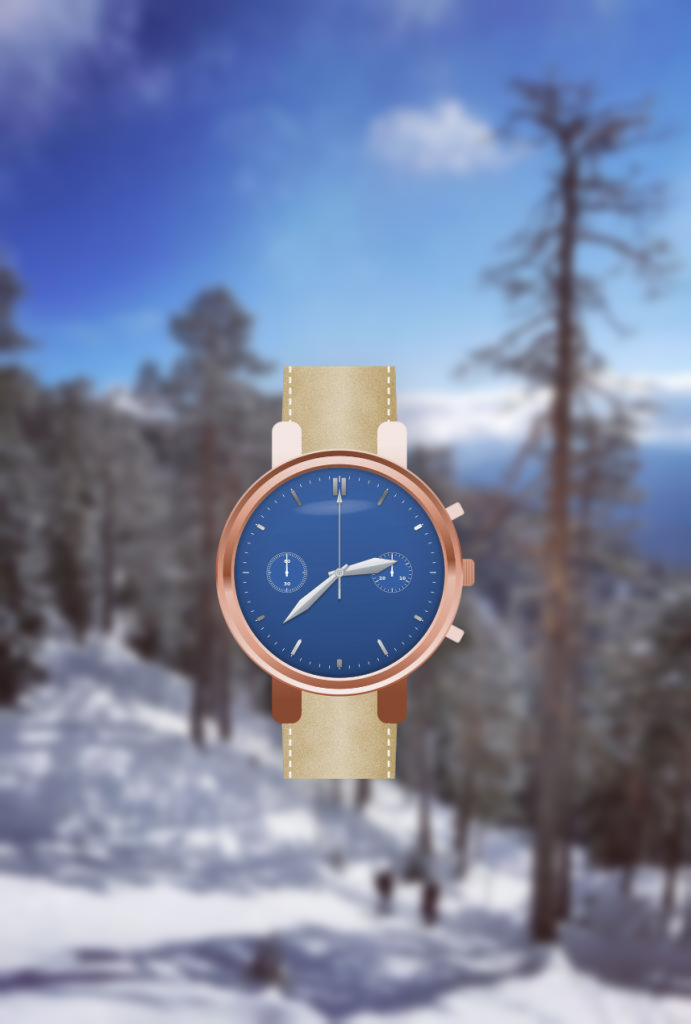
{"hour": 2, "minute": 38}
